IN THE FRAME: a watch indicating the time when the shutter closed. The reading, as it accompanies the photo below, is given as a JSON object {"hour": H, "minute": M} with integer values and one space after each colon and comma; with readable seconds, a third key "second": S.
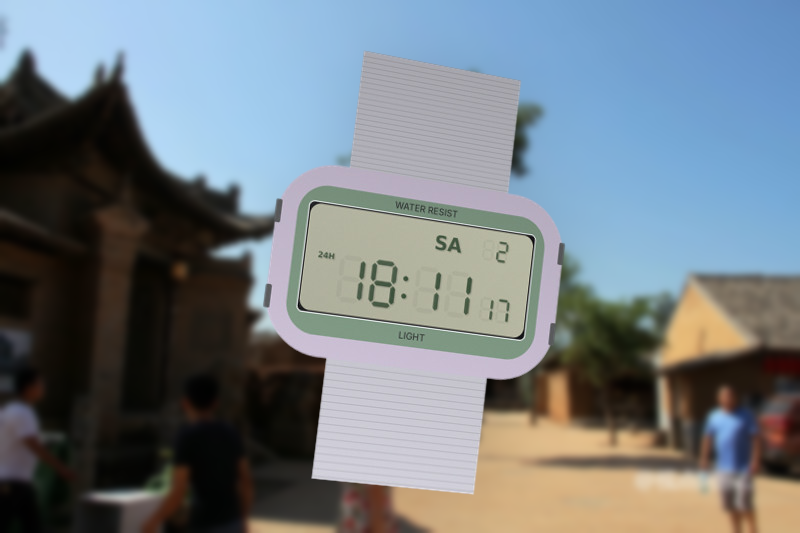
{"hour": 18, "minute": 11, "second": 17}
